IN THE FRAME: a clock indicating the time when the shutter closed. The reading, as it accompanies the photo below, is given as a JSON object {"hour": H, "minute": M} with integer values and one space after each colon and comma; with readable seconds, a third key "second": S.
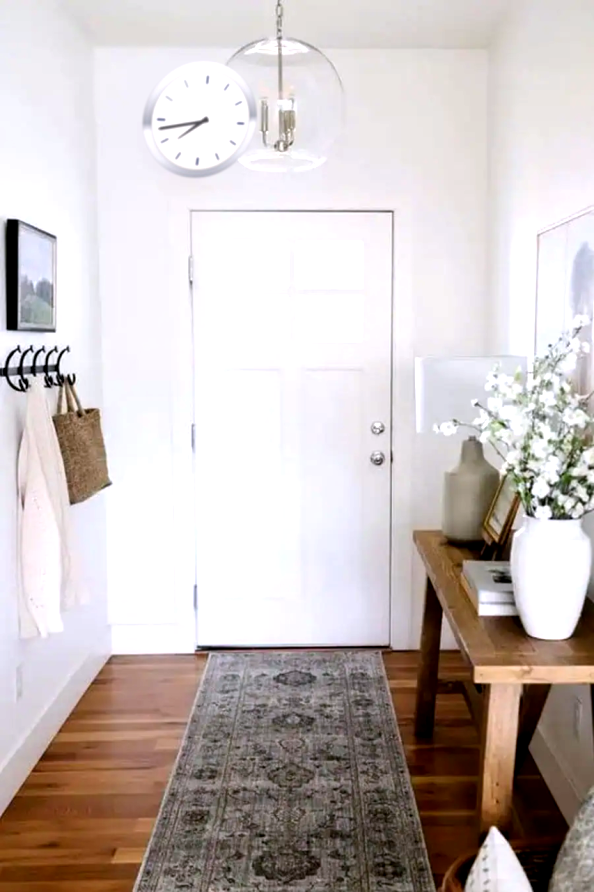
{"hour": 7, "minute": 43}
